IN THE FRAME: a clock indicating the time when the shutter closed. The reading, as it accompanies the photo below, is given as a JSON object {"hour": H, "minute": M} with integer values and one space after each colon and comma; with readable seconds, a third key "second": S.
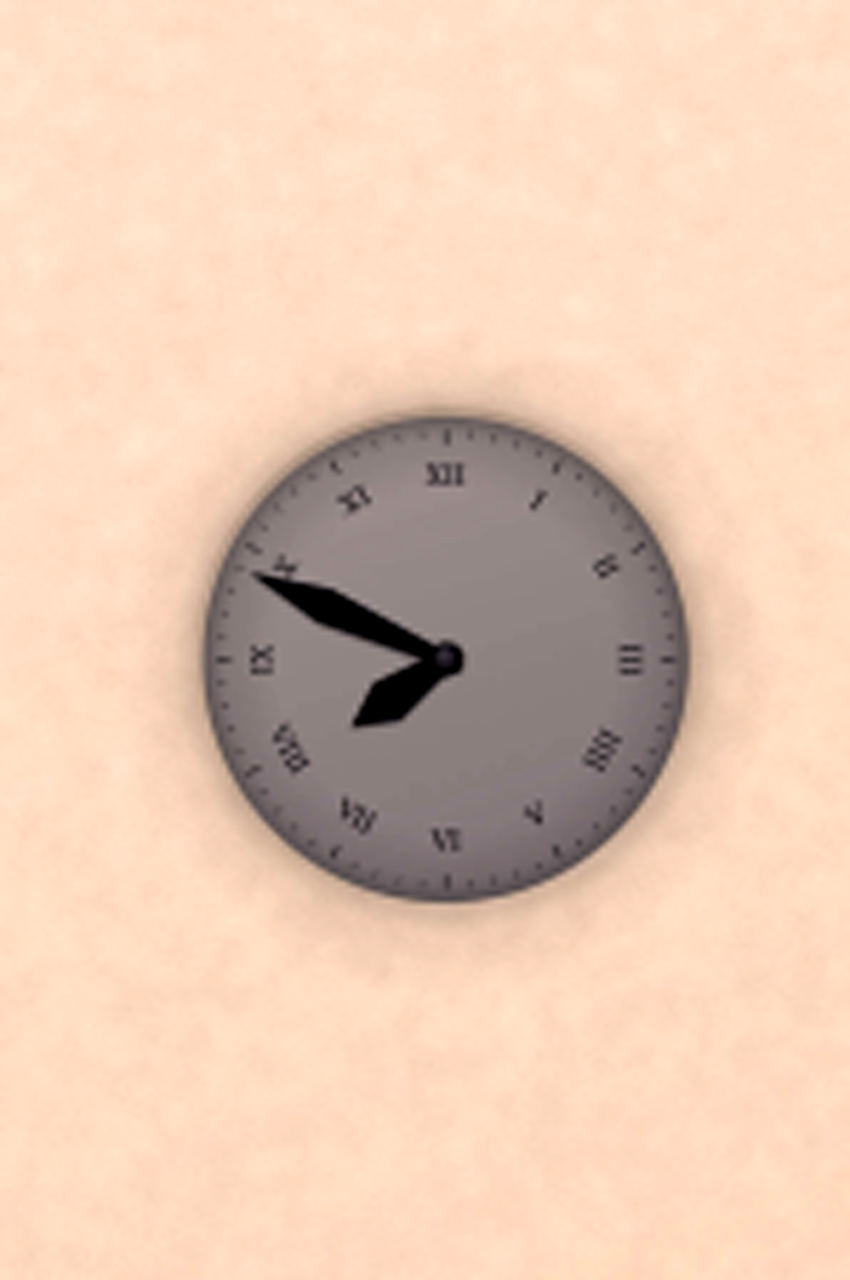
{"hour": 7, "minute": 49}
